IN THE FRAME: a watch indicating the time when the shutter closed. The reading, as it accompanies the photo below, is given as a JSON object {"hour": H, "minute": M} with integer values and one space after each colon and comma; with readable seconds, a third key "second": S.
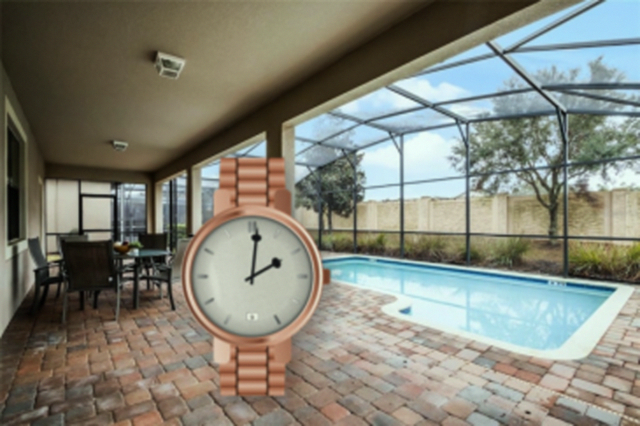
{"hour": 2, "minute": 1}
